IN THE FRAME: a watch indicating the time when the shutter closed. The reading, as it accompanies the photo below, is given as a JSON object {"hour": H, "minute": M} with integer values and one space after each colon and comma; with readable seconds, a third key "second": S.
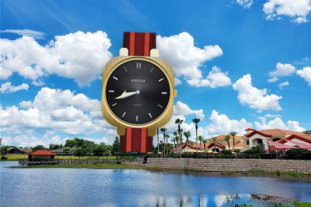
{"hour": 8, "minute": 42}
